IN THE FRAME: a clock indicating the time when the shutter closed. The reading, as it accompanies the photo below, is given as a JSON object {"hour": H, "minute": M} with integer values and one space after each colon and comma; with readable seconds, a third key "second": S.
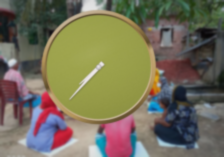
{"hour": 7, "minute": 37}
